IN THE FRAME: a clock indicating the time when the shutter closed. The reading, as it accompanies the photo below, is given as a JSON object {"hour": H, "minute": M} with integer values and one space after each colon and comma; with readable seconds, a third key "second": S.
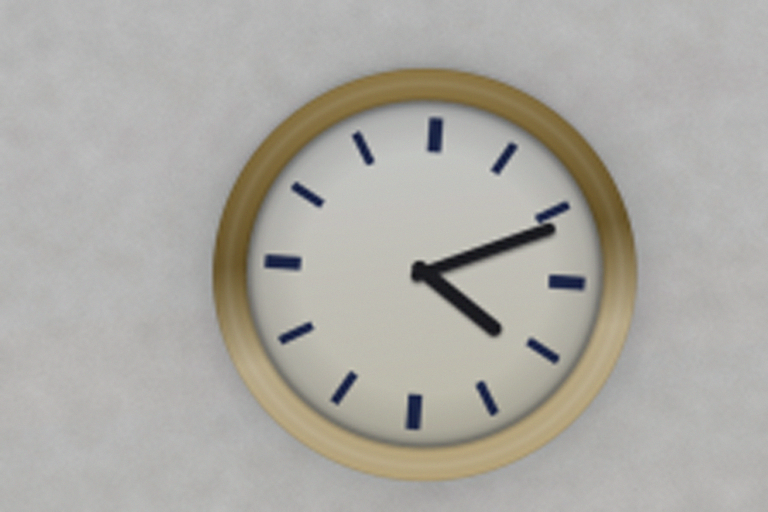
{"hour": 4, "minute": 11}
